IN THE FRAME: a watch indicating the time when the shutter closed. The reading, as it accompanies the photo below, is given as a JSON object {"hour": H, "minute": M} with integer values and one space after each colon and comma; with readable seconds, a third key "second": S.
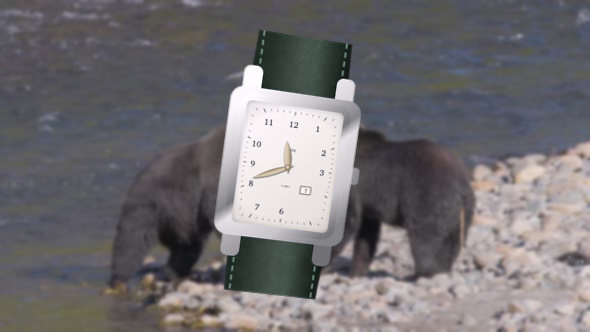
{"hour": 11, "minute": 41}
